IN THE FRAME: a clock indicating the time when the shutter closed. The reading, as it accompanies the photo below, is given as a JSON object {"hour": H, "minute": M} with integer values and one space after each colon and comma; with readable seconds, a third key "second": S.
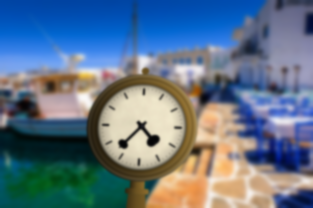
{"hour": 4, "minute": 37}
